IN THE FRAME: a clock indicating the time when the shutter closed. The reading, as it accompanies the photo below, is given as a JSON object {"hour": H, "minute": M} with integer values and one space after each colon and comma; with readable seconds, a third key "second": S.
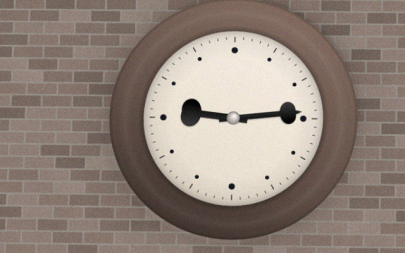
{"hour": 9, "minute": 14}
